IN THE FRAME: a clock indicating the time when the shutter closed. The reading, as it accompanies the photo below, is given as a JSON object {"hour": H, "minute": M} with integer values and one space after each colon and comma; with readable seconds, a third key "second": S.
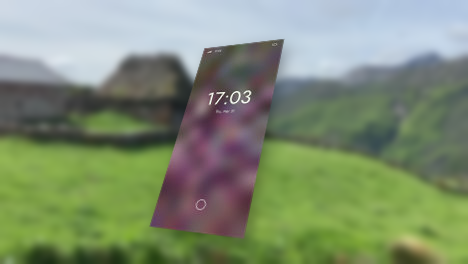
{"hour": 17, "minute": 3}
